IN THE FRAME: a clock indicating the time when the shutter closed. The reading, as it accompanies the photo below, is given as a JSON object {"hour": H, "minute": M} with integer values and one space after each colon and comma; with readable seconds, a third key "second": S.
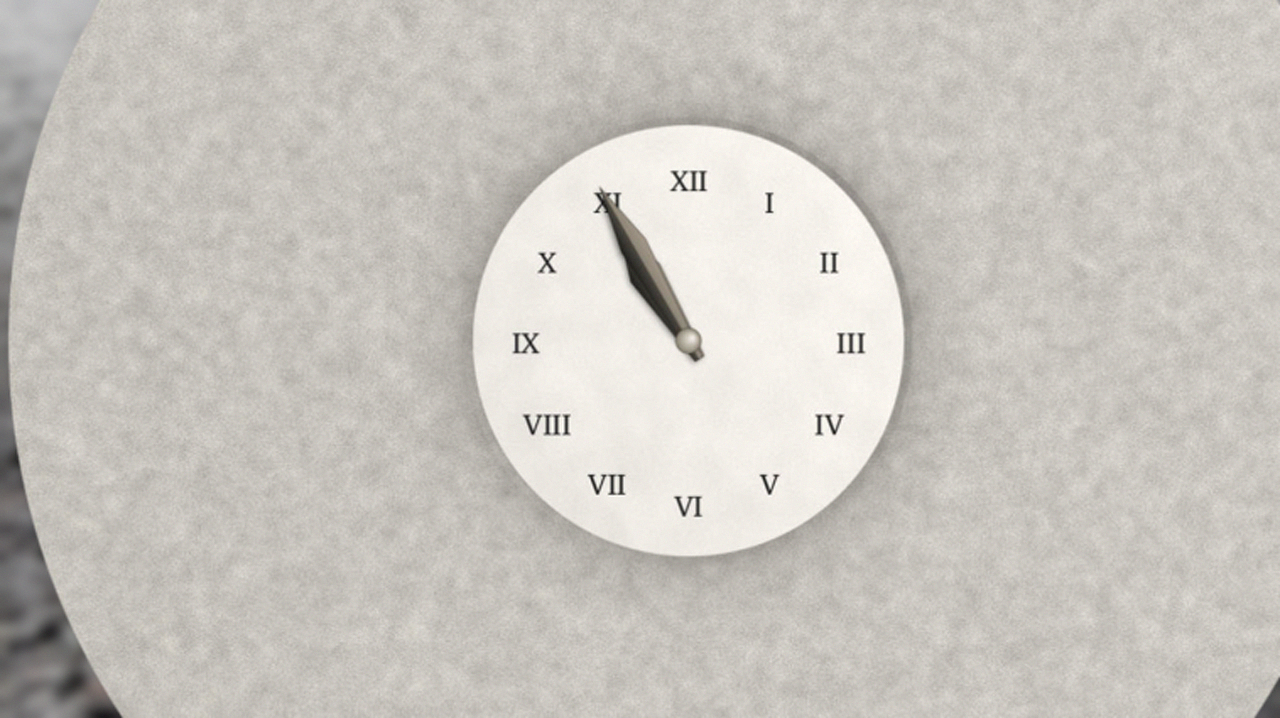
{"hour": 10, "minute": 55}
